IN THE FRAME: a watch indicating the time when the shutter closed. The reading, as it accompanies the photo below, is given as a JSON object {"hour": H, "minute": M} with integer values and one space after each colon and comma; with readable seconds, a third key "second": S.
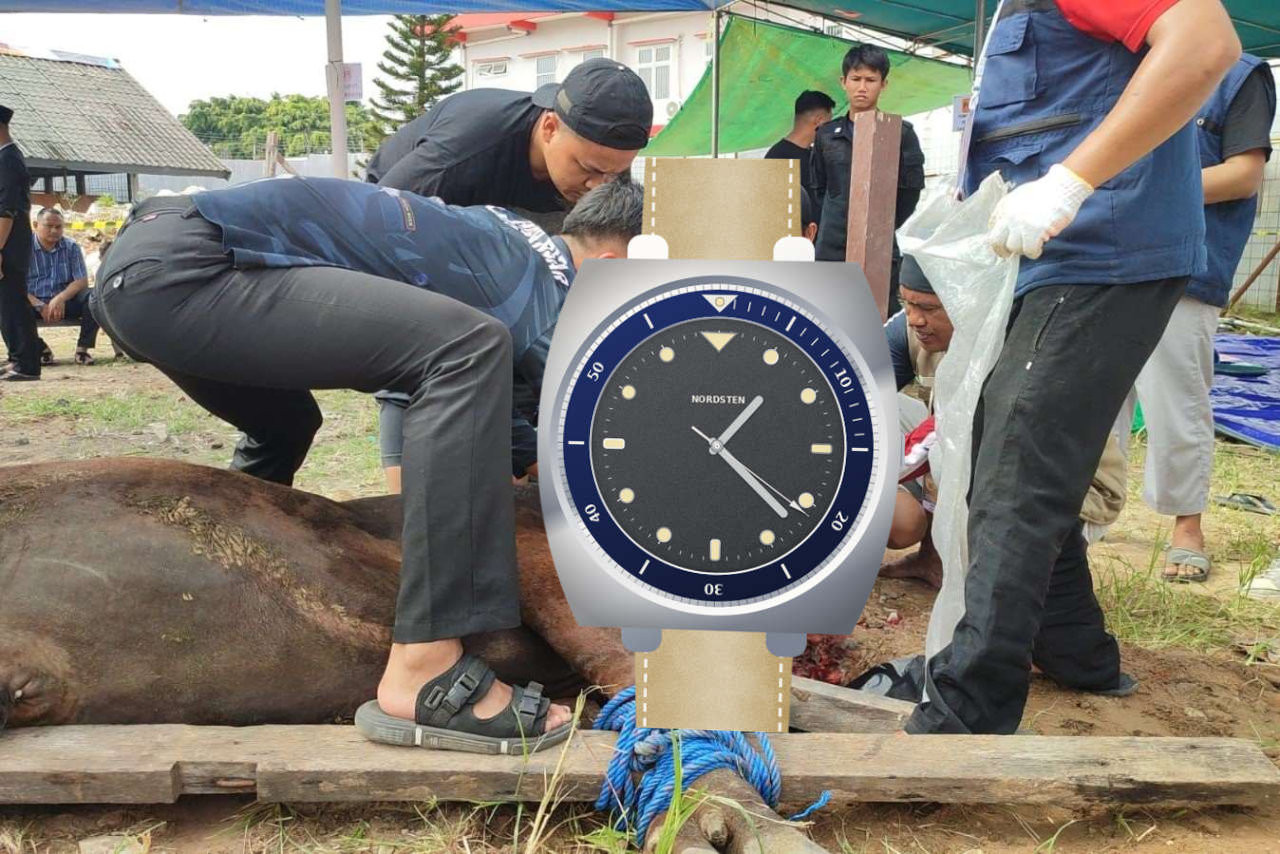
{"hour": 1, "minute": 22, "second": 21}
